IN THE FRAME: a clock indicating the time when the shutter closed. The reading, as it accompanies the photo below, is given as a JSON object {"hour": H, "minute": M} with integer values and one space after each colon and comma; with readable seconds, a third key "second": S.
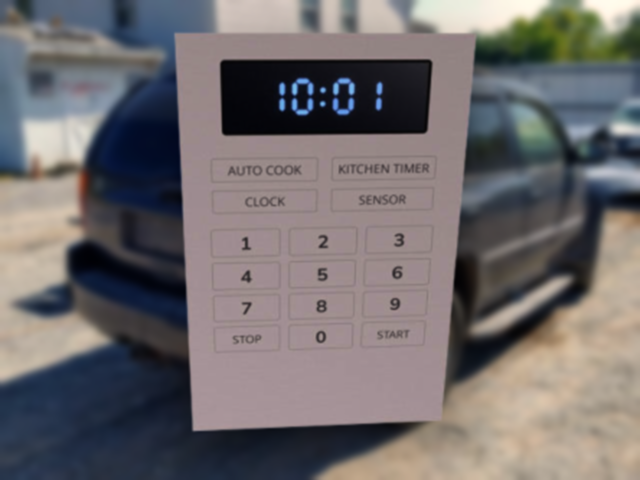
{"hour": 10, "minute": 1}
